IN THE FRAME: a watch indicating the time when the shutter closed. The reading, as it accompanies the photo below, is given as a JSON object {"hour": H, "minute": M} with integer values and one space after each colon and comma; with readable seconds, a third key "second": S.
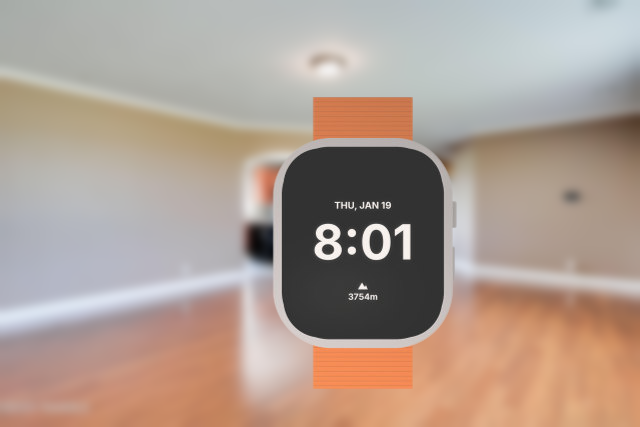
{"hour": 8, "minute": 1}
